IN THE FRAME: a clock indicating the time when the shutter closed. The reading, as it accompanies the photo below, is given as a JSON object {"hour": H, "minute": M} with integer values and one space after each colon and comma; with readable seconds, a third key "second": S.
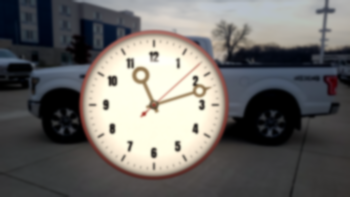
{"hour": 11, "minute": 12, "second": 8}
